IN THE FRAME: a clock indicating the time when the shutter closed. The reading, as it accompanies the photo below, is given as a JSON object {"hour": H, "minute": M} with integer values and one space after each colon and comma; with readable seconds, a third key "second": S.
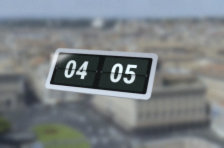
{"hour": 4, "minute": 5}
